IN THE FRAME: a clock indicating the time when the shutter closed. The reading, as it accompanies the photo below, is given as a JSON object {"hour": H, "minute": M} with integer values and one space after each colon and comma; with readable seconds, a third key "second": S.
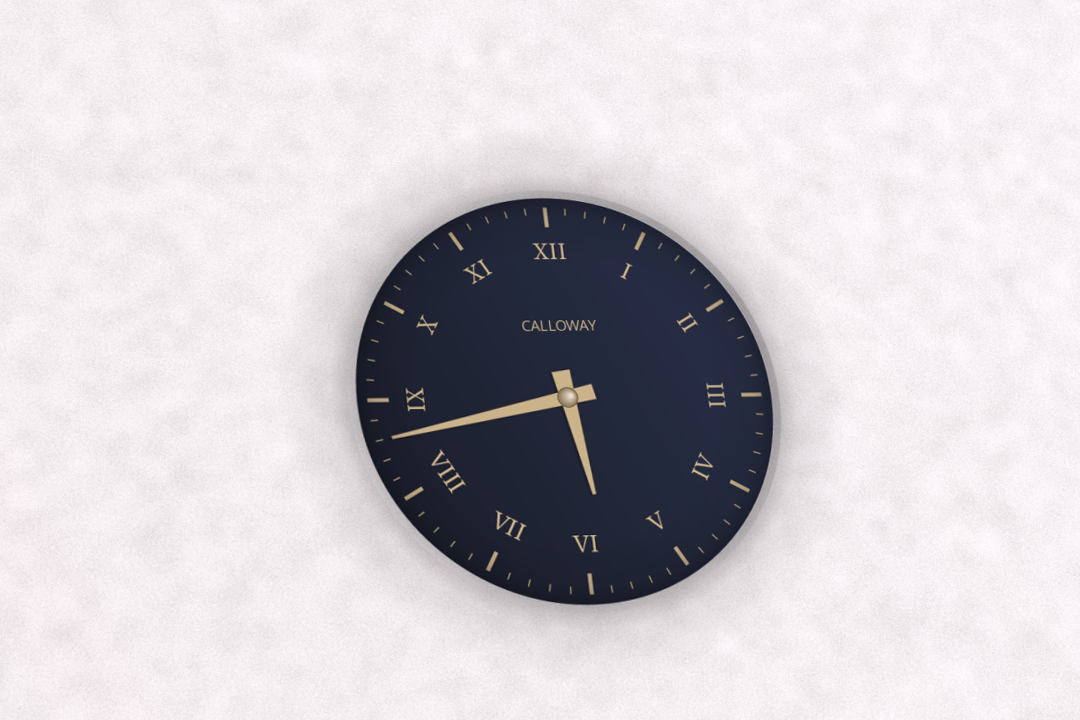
{"hour": 5, "minute": 43}
